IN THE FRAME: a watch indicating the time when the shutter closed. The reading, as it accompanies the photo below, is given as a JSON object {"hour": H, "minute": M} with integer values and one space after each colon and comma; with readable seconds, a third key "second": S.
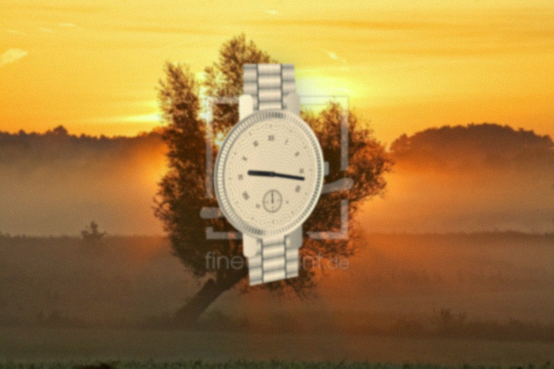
{"hour": 9, "minute": 17}
